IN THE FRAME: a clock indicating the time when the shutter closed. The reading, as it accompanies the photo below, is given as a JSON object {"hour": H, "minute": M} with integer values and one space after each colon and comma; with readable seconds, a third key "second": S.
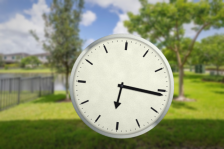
{"hour": 6, "minute": 16}
